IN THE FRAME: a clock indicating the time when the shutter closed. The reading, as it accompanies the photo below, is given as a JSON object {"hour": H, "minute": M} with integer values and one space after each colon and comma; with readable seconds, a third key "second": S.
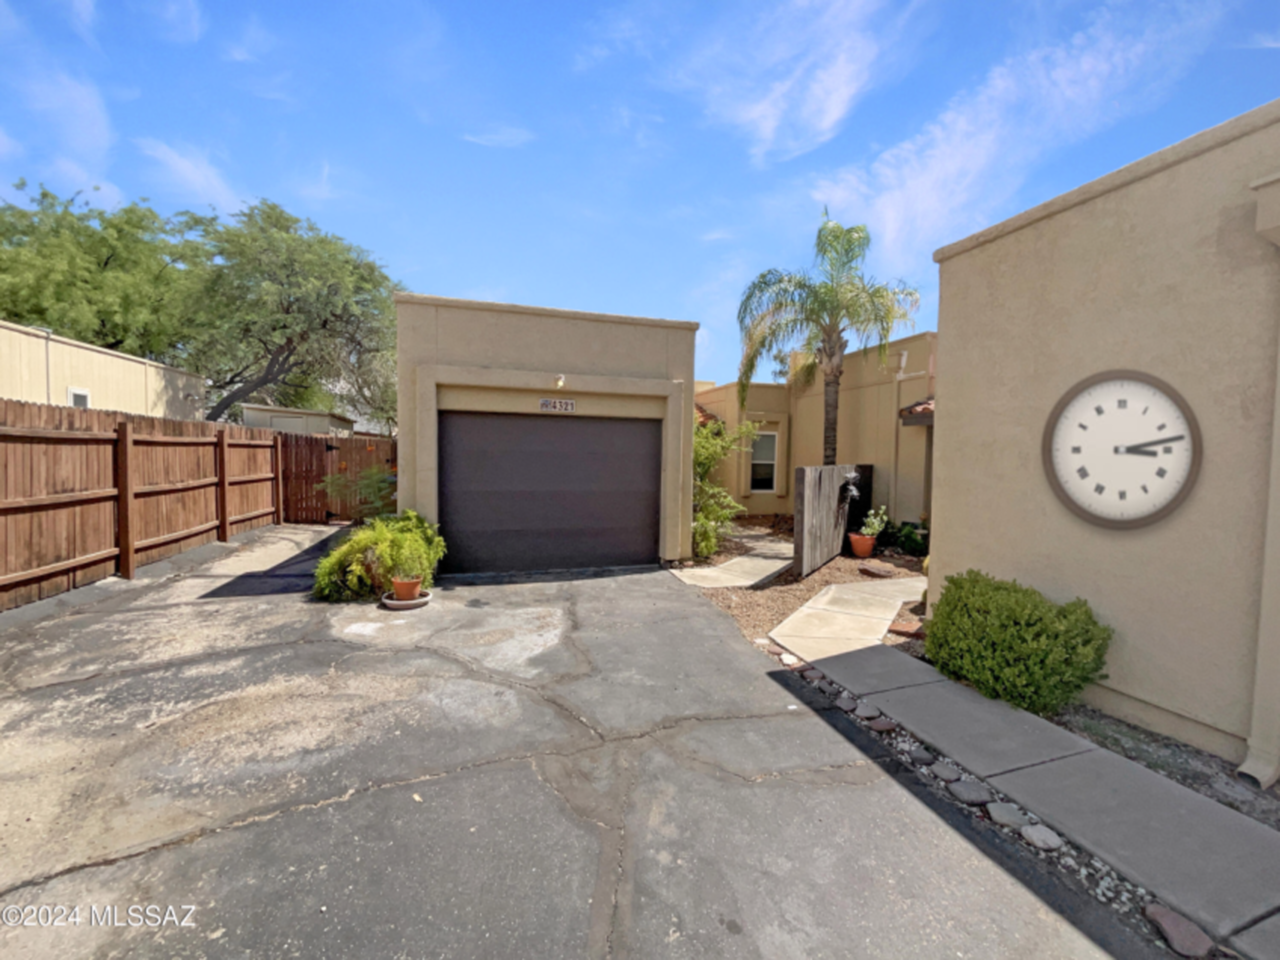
{"hour": 3, "minute": 13}
